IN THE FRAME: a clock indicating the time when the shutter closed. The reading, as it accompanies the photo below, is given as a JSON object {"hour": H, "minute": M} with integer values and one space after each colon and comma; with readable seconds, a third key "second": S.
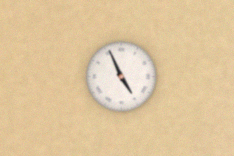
{"hour": 4, "minute": 56}
